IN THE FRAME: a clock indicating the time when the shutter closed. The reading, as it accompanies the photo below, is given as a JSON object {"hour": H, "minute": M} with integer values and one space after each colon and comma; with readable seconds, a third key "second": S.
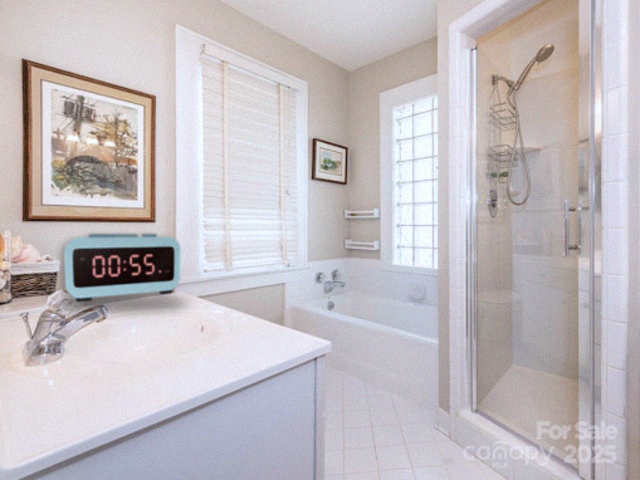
{"hour": 0, "minute": 55}
